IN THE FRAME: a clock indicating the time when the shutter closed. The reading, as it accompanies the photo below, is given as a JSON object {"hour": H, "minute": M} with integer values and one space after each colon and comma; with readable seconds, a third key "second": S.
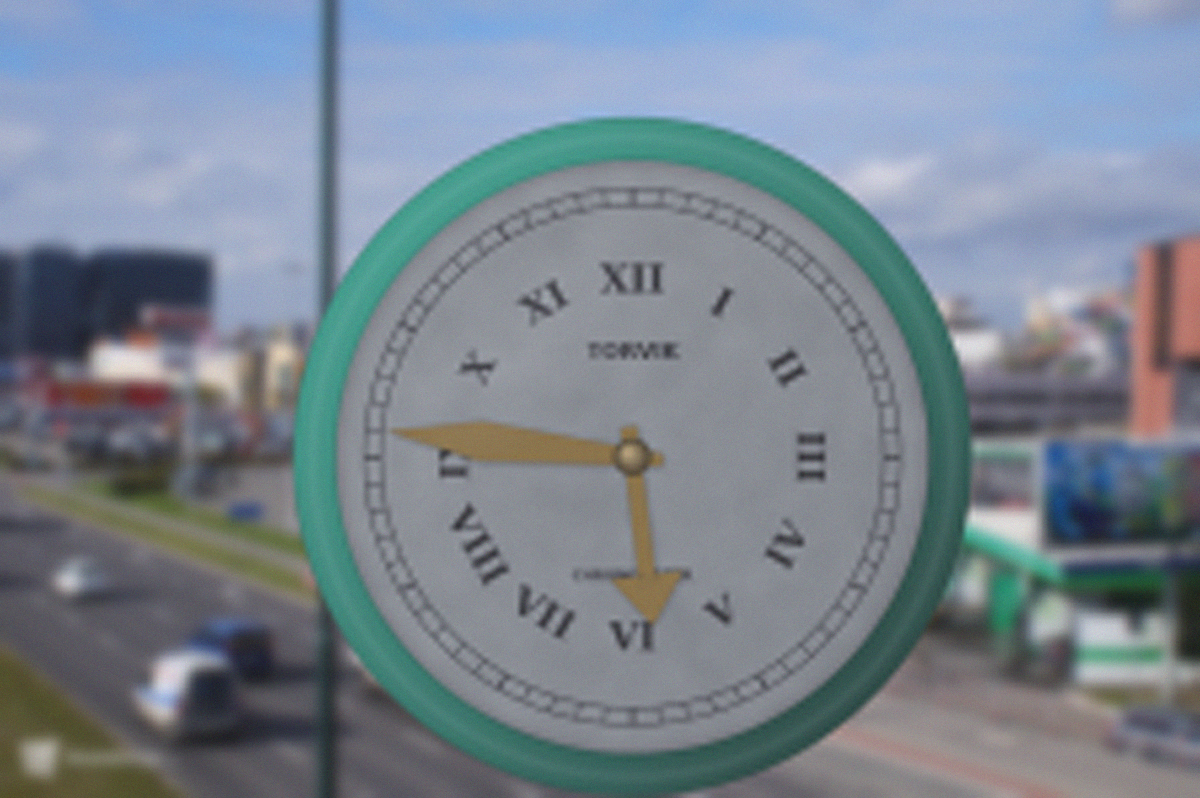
{"hour": 5, "minute": 46}
